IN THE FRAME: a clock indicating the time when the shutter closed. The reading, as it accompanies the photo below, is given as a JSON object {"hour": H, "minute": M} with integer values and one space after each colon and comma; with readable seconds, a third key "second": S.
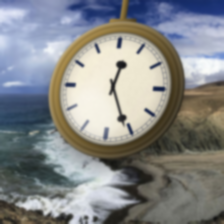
{"hour": 12, "minute": 26}
